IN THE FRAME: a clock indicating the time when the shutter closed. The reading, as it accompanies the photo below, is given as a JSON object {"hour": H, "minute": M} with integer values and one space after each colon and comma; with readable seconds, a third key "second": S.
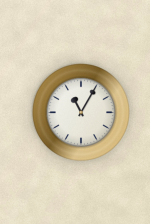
{"hour": 11, "minute": 5}
